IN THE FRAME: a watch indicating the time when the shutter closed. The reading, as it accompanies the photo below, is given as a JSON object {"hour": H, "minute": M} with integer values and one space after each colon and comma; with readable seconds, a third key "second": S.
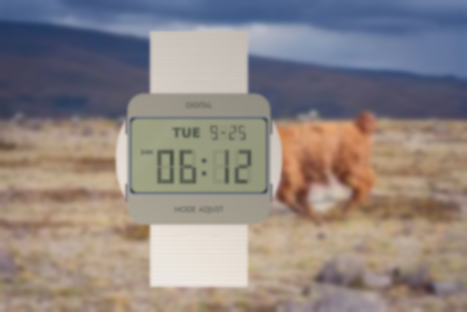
{"hour": 6, "minute": 12}
